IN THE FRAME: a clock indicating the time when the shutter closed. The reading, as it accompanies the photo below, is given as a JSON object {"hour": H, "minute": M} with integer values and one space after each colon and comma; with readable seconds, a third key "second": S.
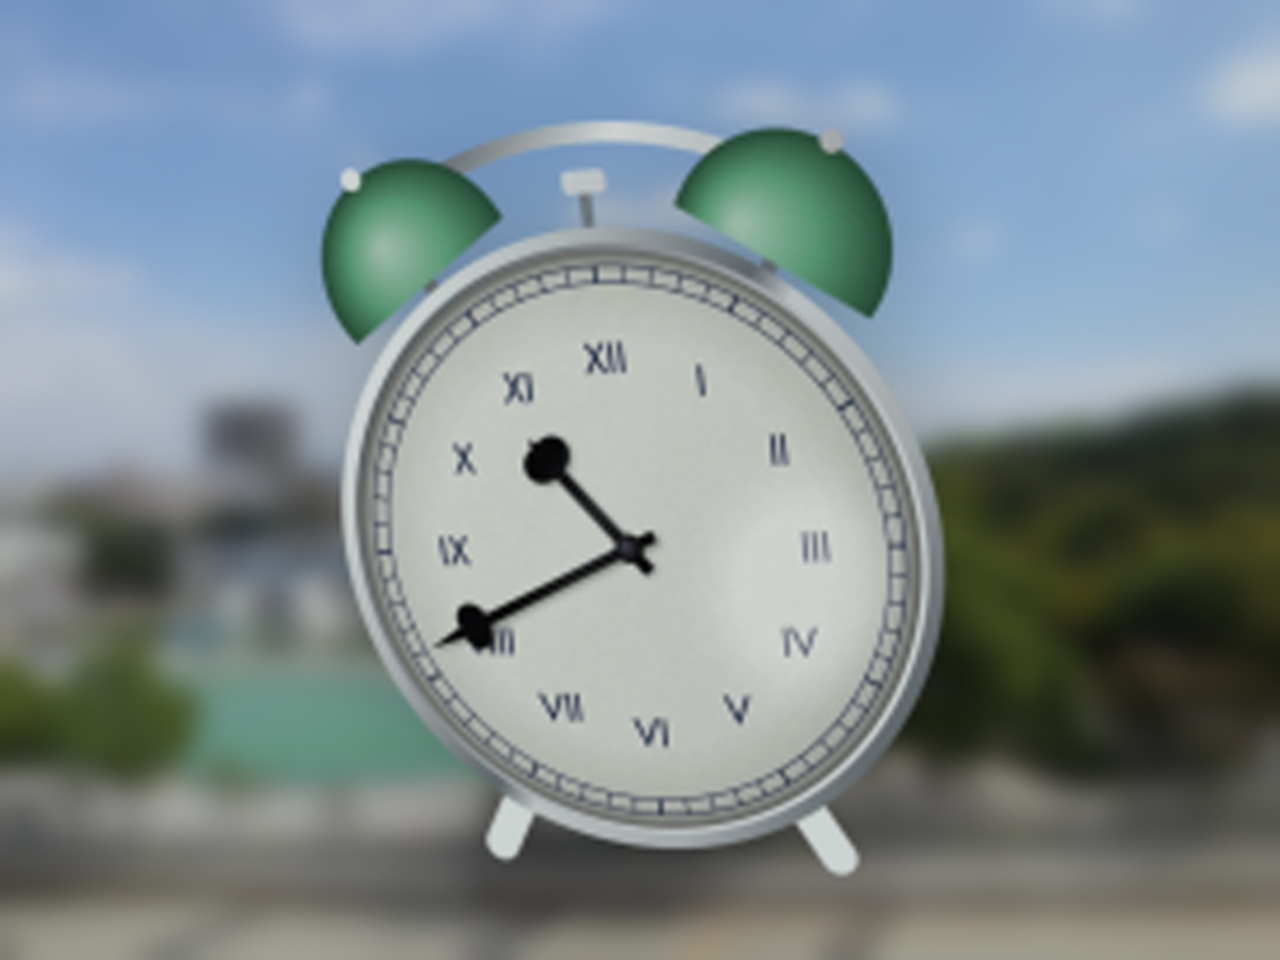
{"hour": 10, "minute": 41}
